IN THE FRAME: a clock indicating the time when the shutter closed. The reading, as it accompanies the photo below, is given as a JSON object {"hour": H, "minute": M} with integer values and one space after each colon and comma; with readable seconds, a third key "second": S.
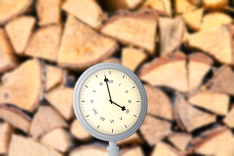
{"hour": 3, "minute": 58}
